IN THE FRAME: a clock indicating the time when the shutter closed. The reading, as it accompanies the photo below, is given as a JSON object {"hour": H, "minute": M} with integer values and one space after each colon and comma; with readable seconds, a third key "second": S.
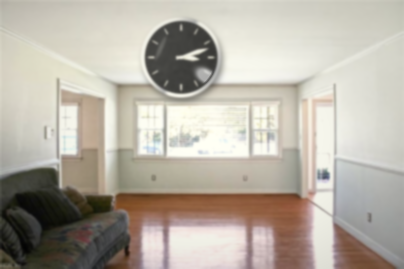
{"hour": 3, "minute": 12}
